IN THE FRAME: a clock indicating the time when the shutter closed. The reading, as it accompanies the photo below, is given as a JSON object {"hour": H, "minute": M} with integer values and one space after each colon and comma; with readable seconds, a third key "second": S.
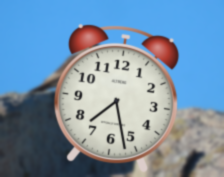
{"hour": 7, "minute": 27}
